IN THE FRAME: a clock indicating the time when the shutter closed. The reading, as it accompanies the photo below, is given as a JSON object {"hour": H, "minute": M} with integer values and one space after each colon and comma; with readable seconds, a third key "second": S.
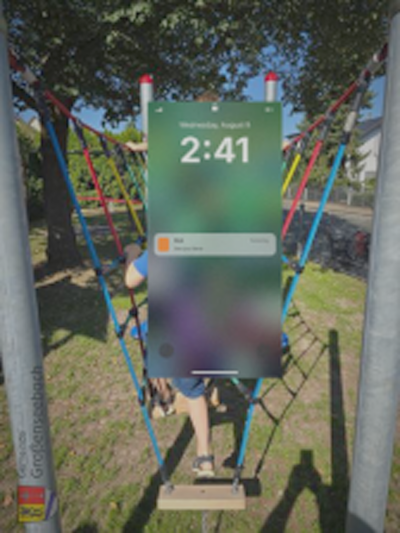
{"hour": 2, "minute": 41}
